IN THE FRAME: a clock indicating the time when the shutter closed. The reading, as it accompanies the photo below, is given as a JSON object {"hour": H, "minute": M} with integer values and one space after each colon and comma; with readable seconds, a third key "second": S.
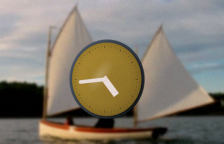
{"hour": 4, "minute": 44}
